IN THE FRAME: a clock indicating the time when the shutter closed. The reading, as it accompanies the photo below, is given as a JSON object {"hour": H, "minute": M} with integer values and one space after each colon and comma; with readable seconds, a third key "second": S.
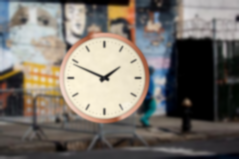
{"hour": 1, "minute": 49}
